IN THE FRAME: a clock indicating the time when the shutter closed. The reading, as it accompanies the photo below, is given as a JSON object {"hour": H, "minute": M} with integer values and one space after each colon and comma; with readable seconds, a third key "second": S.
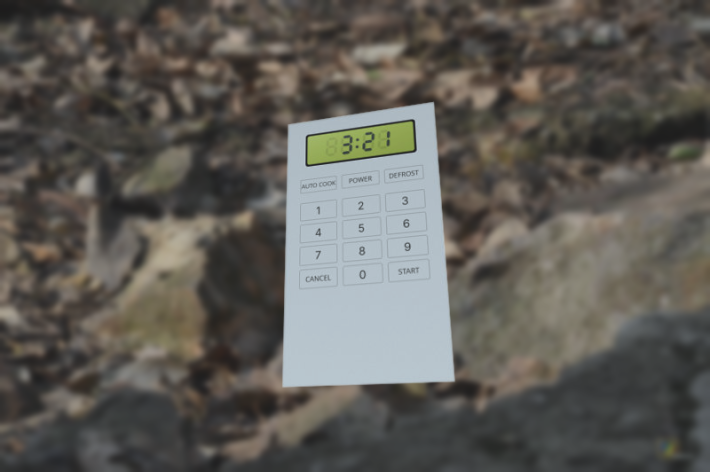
{"hour": 3, "minute": 21}
